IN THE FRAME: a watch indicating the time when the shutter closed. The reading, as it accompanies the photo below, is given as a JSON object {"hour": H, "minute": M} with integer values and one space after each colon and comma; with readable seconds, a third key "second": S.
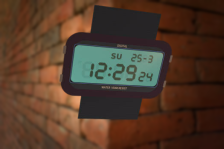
{"hour": 12, "minute": 29, "second": 24}
